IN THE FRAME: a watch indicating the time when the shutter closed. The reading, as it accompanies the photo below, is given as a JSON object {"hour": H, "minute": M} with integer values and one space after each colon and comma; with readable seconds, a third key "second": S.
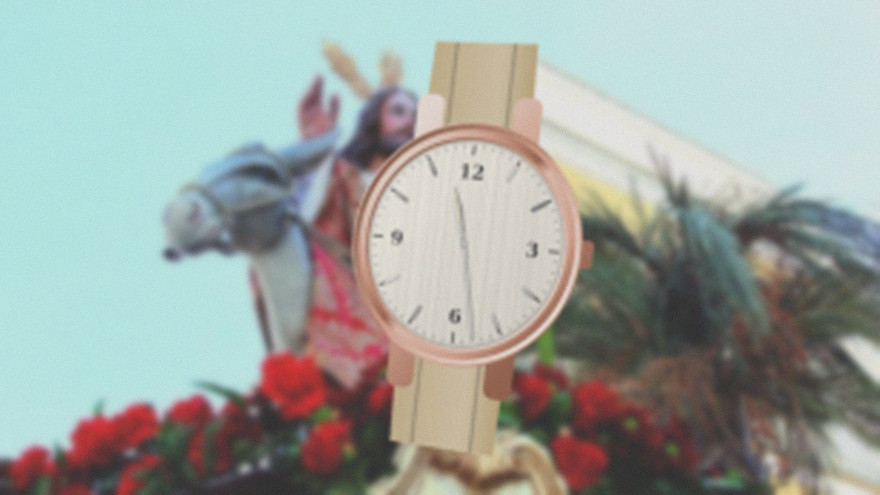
{"hour": 11, "minute": 28}
